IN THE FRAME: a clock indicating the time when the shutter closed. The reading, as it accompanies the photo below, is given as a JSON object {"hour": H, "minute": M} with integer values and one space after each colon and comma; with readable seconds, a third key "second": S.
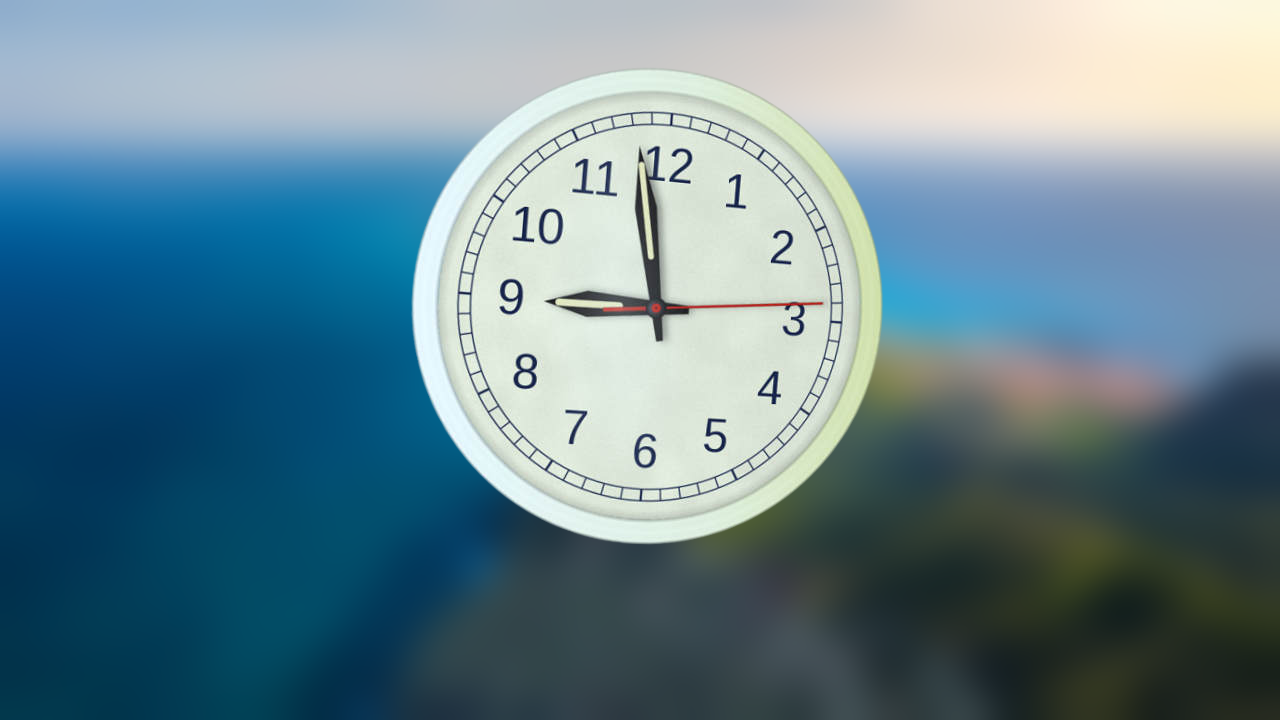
{"hour": 8, "minute": 58, "second": 14}
